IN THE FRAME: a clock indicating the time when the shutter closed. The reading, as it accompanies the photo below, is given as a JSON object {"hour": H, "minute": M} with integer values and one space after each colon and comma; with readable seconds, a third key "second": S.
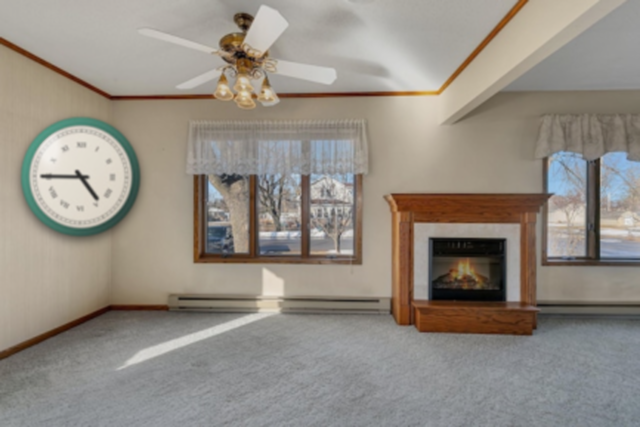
{"hour": 4, "minute": 45}
